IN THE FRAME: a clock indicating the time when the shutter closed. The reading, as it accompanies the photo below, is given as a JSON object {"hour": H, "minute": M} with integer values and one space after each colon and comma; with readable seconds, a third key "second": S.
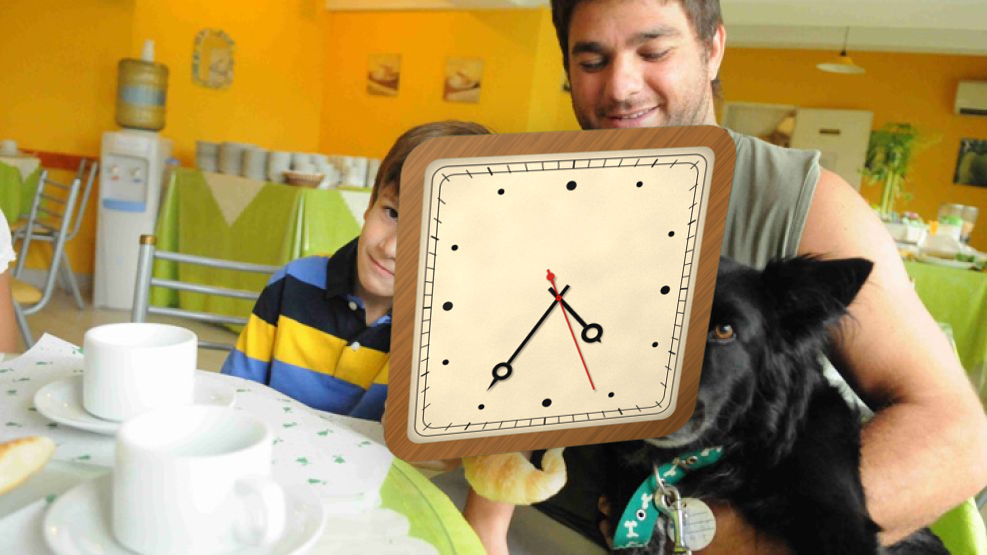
{"hour": 4, "minute": 35, "second": 26}
